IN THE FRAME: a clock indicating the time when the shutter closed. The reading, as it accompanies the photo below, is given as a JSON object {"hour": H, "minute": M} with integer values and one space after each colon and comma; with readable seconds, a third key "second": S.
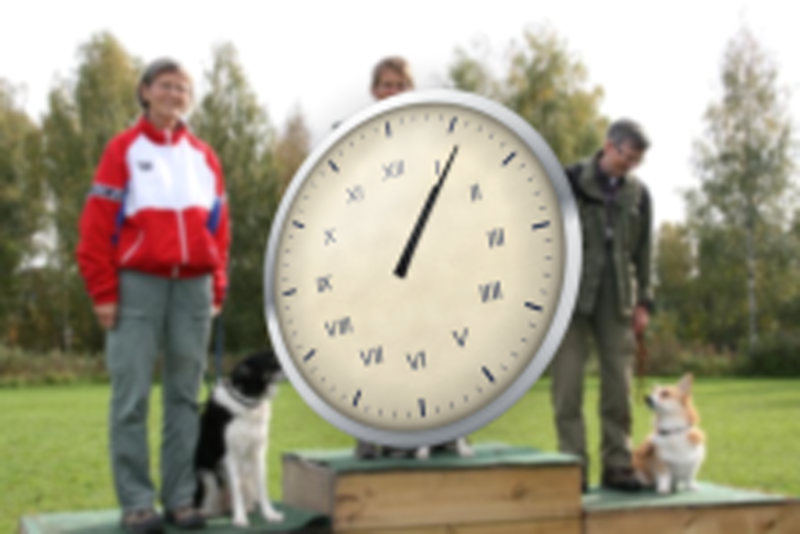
{"hour": 1, "minute": 6}
